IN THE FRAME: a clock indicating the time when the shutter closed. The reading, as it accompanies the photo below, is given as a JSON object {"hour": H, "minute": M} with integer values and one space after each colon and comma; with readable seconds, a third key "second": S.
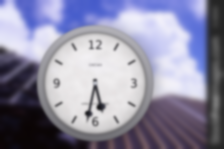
{"hour": 5, "minute": 32}
